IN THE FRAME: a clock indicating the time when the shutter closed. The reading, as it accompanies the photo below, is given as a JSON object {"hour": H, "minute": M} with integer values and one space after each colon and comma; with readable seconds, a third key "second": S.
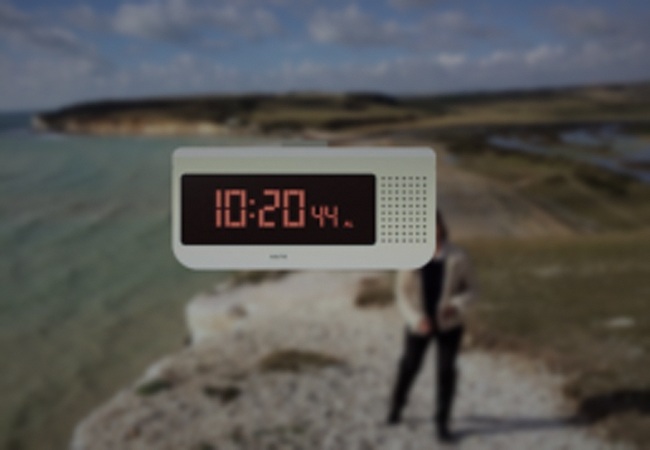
{"hour": 10, "minute": 20, "second": 44}
